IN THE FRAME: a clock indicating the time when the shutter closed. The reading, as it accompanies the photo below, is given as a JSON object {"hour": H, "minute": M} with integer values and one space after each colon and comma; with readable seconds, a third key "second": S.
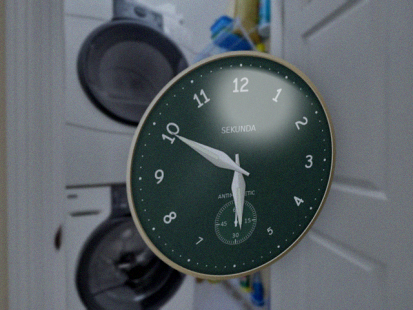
{"hour": 5, "minute": 50}
